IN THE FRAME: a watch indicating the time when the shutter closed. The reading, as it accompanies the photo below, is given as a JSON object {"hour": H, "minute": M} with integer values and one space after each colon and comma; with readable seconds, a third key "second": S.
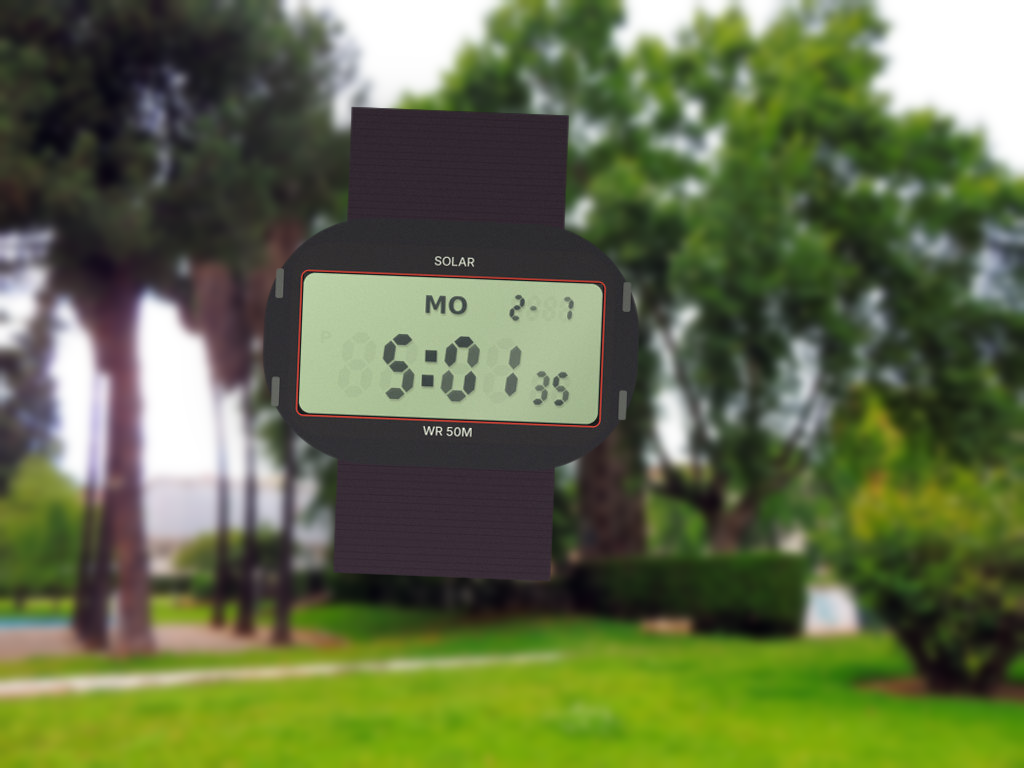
{"hour": 5, "minute": 1, "second": 35}
